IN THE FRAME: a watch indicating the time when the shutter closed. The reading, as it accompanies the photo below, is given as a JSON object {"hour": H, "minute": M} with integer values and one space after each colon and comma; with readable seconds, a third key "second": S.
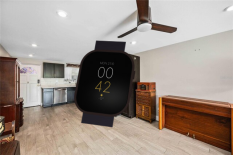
{"hour": 0, "minute": 42}
